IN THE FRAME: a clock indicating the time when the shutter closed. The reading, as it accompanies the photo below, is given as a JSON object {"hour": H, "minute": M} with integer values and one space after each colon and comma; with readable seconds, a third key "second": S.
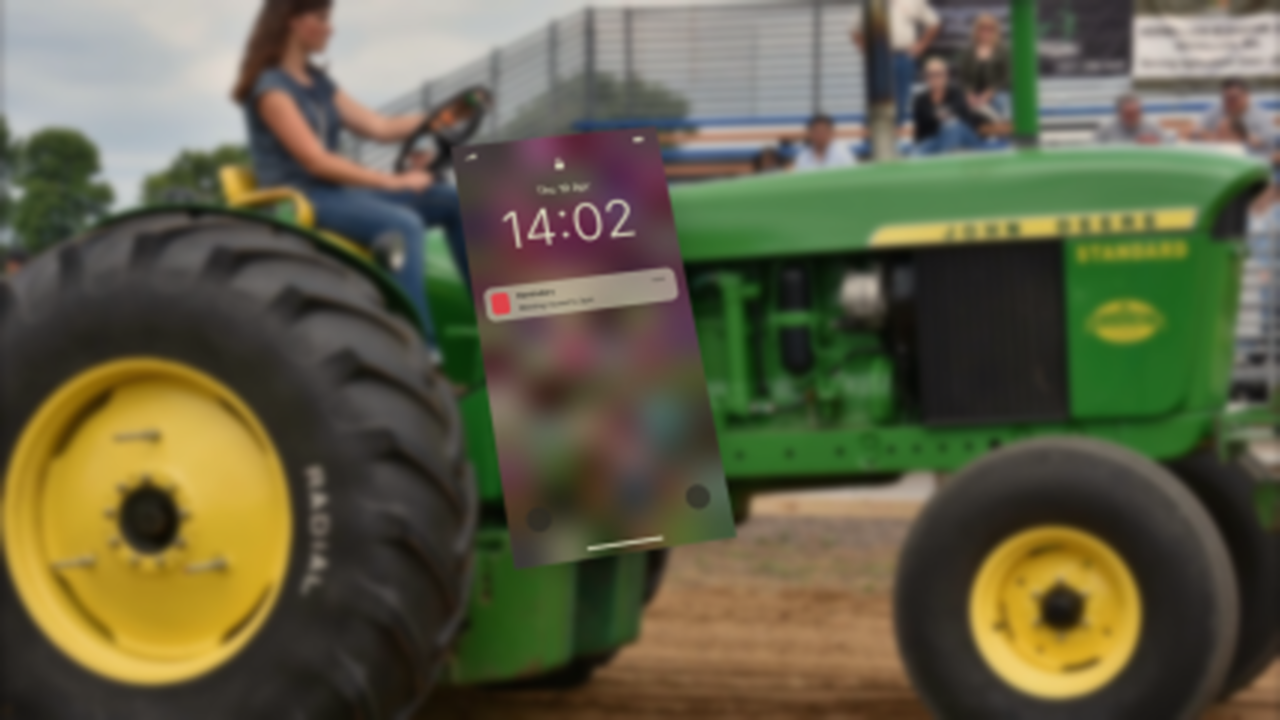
{"hour": 14, "minute": 2}
